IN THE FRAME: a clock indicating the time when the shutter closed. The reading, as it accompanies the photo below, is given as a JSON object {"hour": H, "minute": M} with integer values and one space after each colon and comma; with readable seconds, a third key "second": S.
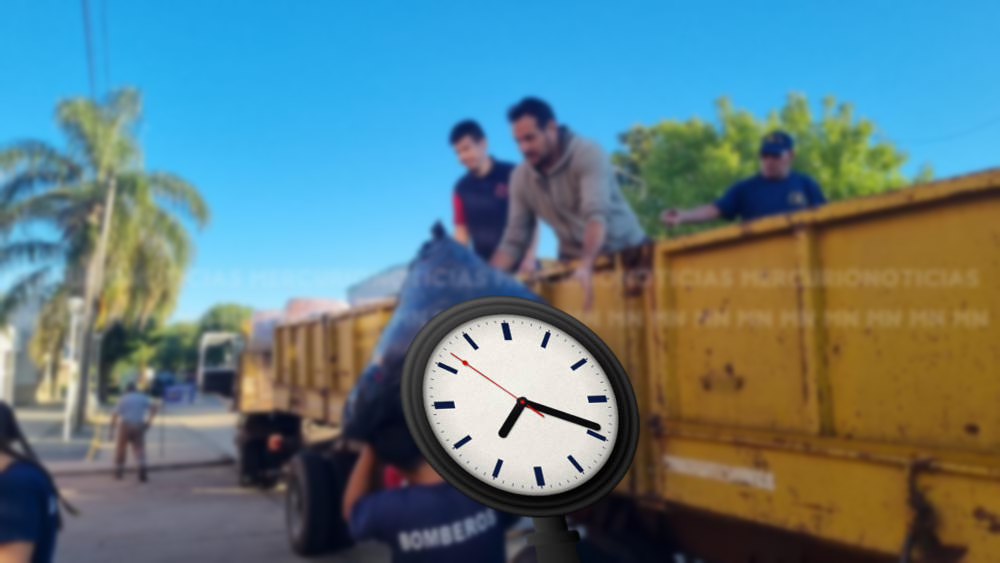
{"hour": 7, "minute": 18, "second": 52}
